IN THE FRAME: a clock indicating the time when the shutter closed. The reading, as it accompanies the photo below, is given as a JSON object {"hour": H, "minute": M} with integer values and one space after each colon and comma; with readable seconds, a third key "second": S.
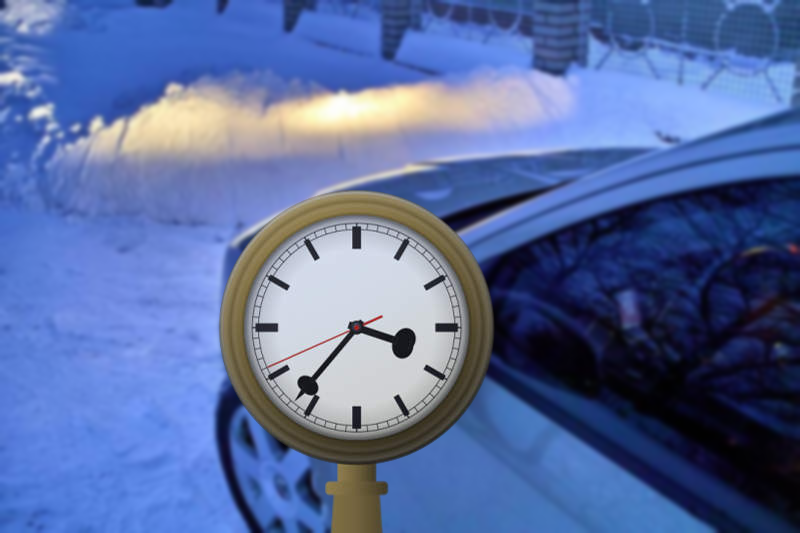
{"hour": 3, "minute": 36, "second": 41}
